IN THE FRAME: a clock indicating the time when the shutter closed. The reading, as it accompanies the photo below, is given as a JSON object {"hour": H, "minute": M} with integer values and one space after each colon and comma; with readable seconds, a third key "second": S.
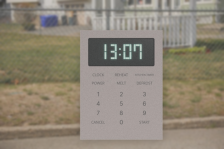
{"hour": 13, "minute": 7}
